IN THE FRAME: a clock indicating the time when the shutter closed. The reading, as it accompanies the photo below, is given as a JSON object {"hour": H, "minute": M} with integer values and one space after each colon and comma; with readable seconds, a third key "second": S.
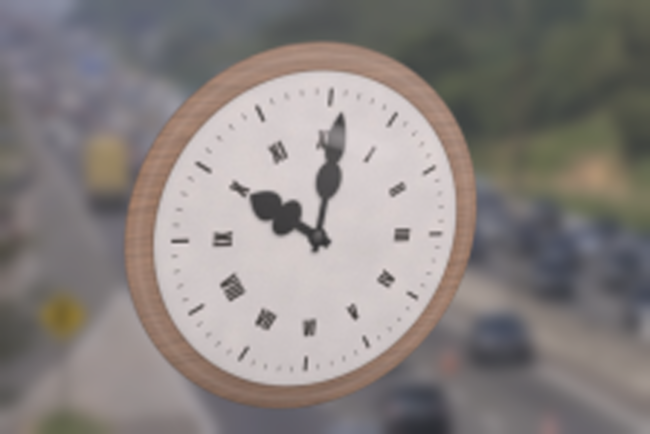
{"hour": 10, "minute": 1}
